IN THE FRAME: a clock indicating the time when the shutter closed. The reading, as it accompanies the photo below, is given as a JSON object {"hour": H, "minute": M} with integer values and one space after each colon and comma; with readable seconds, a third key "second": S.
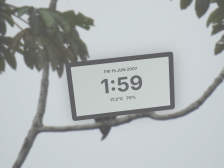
{"hour": 1, "minute": 59}
